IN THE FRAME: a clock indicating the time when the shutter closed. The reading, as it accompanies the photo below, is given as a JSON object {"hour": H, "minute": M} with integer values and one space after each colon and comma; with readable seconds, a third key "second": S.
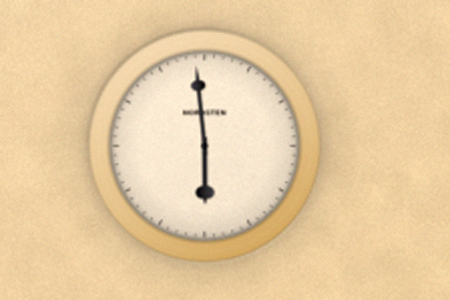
{"hour": 5, "minute": 59}
